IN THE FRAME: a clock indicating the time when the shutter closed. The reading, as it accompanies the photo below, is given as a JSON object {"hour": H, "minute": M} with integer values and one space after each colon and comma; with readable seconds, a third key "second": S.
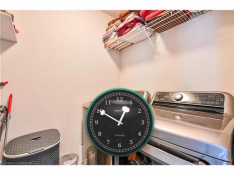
{"hour": 12, "minute": 50}
